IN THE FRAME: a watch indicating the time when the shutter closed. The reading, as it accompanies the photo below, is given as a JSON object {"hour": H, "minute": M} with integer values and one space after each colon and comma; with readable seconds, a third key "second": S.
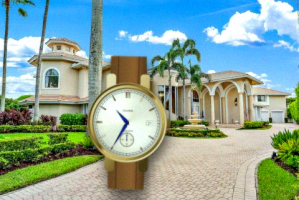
{"hour": 10, "minute": 35}
